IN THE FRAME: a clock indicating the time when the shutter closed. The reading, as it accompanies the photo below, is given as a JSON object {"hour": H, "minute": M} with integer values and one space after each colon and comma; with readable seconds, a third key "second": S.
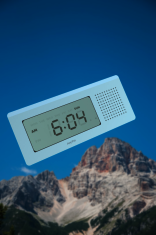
{"hour": 6, "minute": 4}
